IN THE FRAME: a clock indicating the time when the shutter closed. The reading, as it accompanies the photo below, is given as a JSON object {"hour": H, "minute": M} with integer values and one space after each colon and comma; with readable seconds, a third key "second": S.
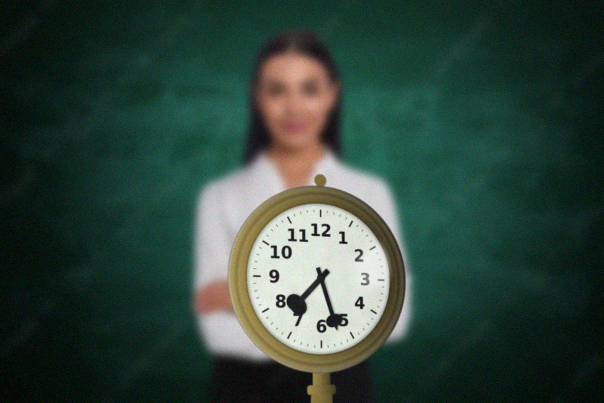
{"hour": 7, "minute": 27}
